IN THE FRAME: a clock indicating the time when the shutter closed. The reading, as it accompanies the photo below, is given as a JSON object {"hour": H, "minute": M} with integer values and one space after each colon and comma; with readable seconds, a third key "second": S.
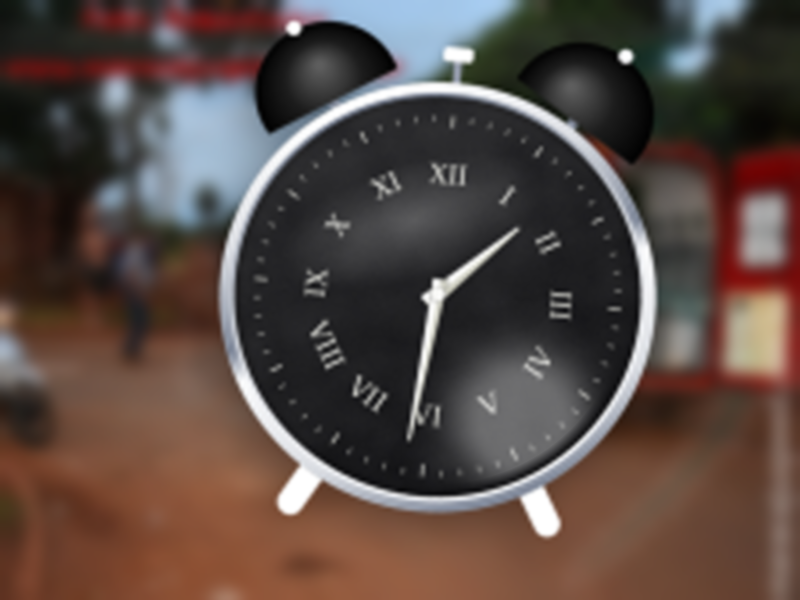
{"hour": 1, "minute": 31}
